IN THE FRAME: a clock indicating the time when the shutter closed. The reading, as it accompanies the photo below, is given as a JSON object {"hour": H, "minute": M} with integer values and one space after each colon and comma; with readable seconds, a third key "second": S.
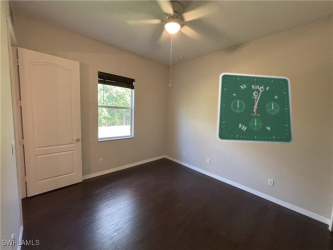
{"hour": 12, "minute": 3}
